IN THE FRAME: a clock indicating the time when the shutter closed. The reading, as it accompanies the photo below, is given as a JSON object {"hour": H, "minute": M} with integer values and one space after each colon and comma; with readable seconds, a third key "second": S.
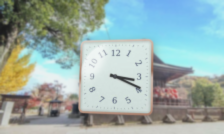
{"hour": 3, "minute": 19}
